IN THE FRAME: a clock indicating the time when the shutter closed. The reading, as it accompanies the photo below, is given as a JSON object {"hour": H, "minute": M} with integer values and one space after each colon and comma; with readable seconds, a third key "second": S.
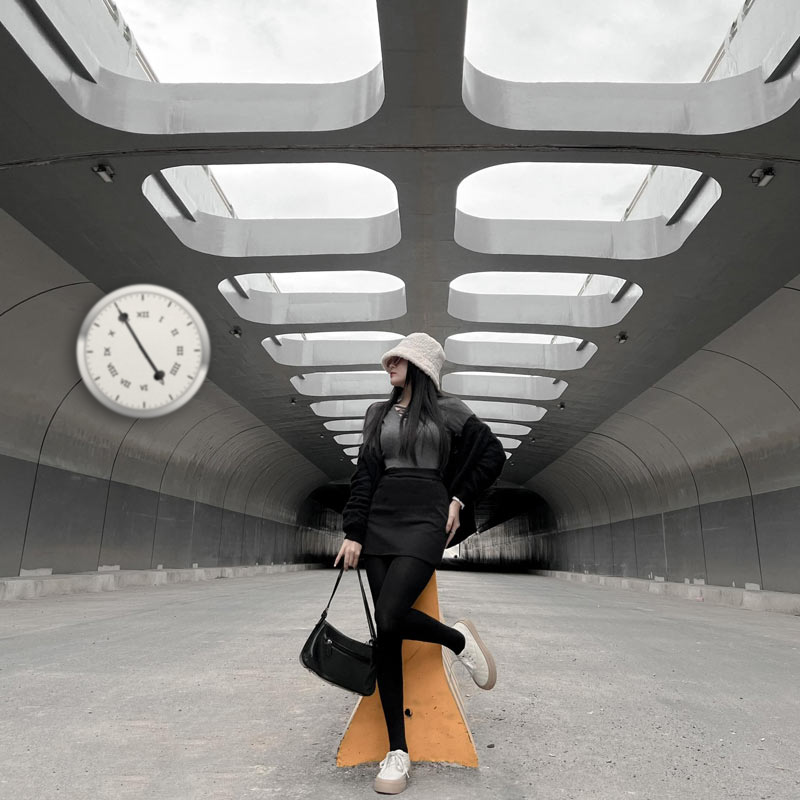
{"hour": 4, "minute": 55}
